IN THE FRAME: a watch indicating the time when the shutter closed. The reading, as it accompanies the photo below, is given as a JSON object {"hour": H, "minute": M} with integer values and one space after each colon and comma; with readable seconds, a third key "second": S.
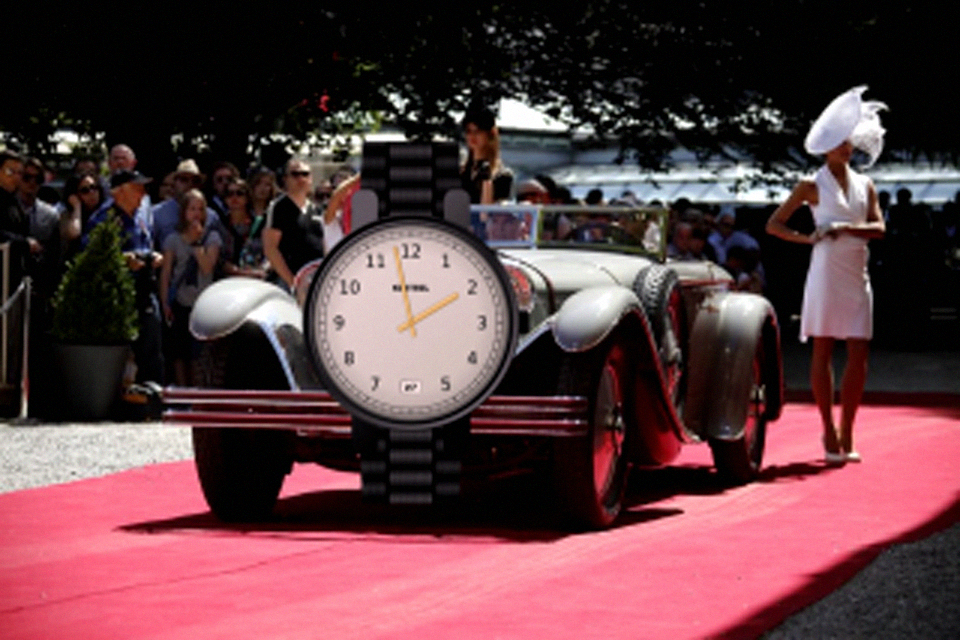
{"hour": 1, "minute": 58}
